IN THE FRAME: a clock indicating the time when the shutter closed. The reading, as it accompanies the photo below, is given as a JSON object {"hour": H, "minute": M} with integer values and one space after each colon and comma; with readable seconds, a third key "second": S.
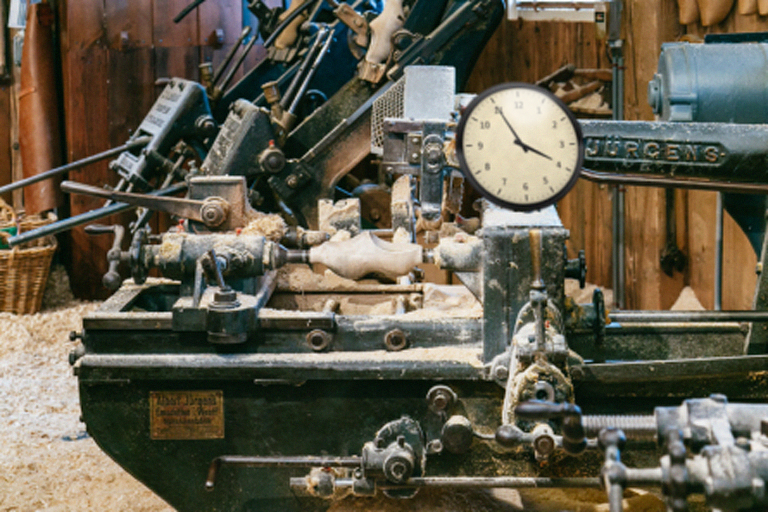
{"hour": 3, "minute": 55}
